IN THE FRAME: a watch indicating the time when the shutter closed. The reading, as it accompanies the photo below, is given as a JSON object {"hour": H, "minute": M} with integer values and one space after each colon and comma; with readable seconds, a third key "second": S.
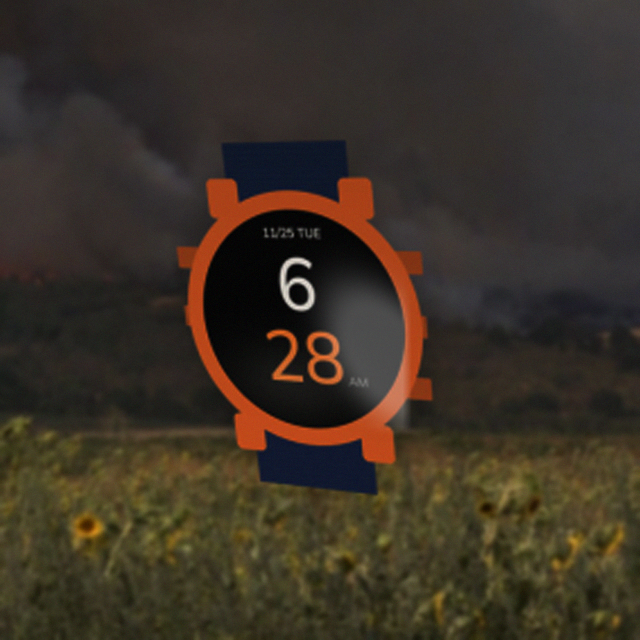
{"hour": 6, "minute": 28}
